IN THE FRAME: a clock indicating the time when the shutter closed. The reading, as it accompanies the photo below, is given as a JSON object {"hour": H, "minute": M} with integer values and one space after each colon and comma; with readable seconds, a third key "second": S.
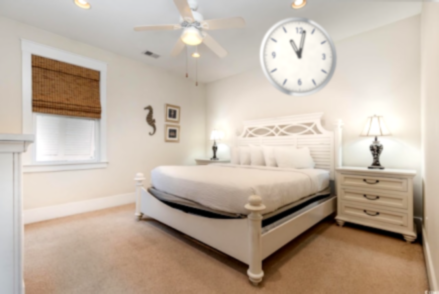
{"hour": 11, "minute": 2}
